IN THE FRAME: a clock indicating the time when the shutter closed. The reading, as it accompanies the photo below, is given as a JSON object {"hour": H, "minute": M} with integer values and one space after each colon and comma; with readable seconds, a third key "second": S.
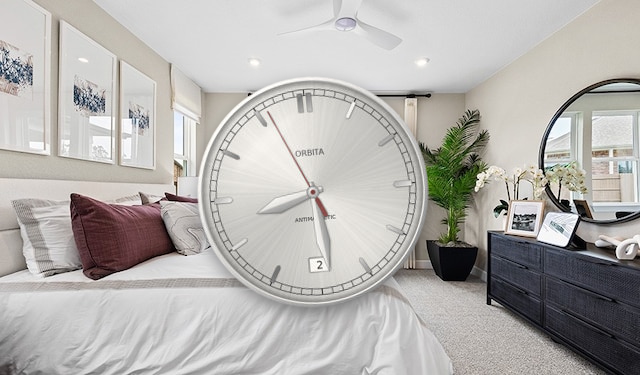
{"hour": 8, "minute": 28, "second": 56}
